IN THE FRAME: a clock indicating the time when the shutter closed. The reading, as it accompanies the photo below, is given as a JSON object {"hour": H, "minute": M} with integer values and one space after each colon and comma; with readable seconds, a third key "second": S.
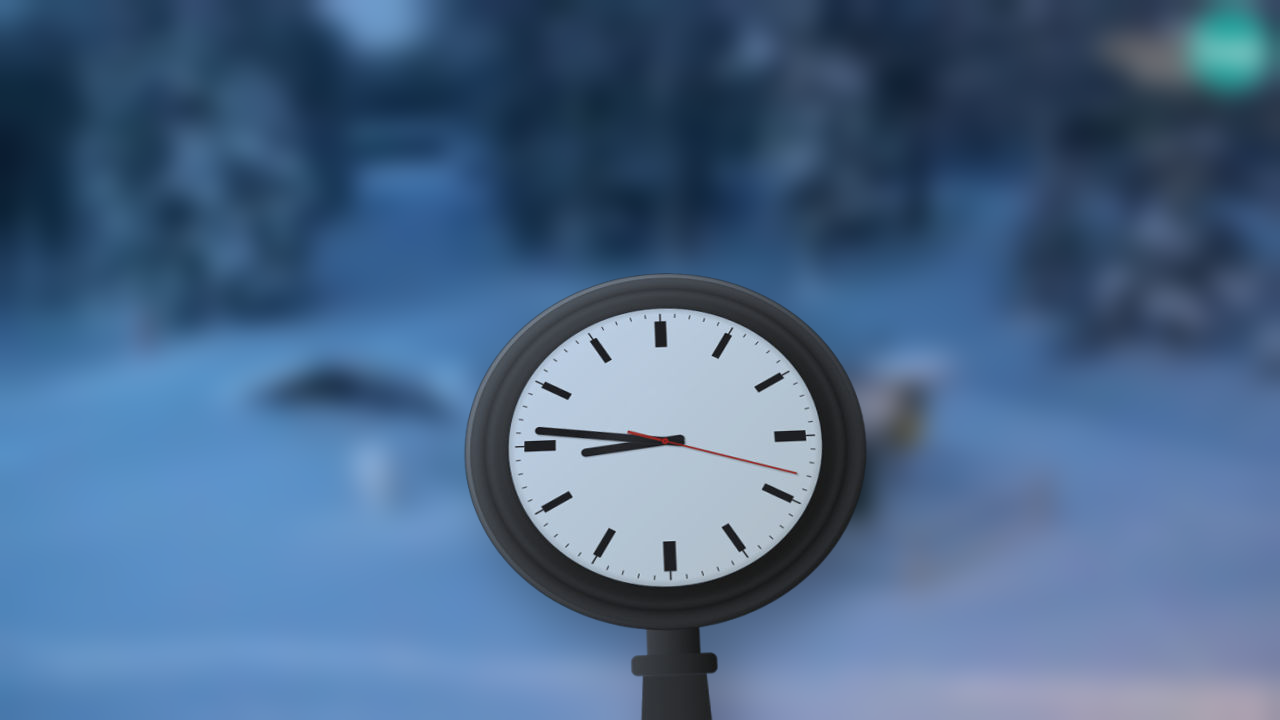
{"hour": 8, "minute": 46, "second": 18}
